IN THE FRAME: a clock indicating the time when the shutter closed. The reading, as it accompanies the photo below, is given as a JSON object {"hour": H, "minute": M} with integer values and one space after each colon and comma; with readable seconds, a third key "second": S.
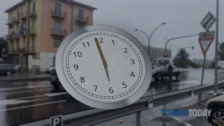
{"hour": 5, "minute": 59}
